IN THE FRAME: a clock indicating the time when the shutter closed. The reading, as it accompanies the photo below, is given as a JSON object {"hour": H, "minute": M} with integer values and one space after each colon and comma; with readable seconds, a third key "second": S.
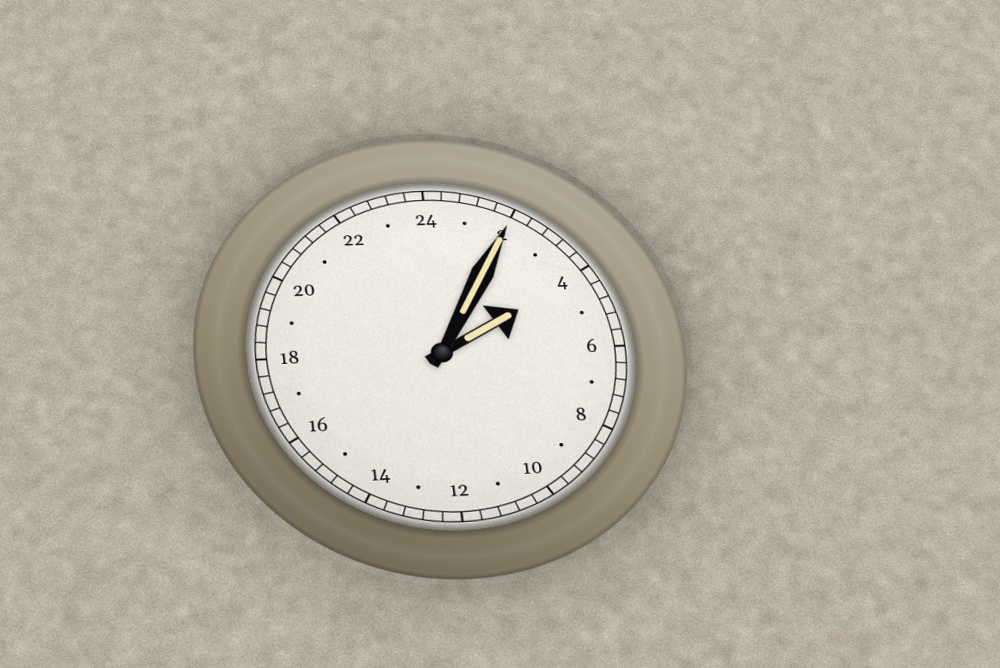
{"hour": 4, "minute": 5}
